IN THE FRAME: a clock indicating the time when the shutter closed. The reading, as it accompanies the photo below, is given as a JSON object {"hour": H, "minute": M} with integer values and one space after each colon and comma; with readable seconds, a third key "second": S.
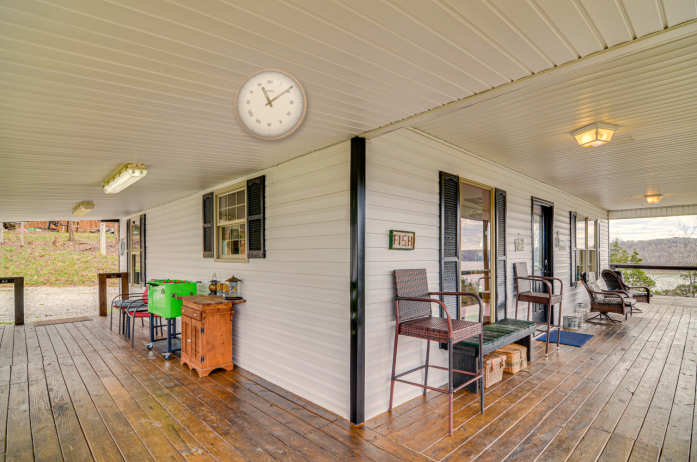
{"hour": 11, "minute": 9}
